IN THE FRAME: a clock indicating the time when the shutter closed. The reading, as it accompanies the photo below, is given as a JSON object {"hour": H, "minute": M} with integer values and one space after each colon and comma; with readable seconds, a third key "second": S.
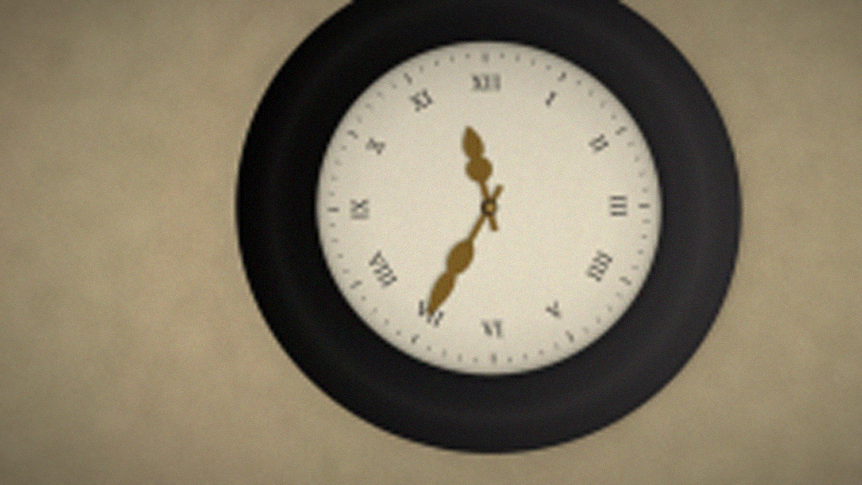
{"hour": 11, "minute": 35}
